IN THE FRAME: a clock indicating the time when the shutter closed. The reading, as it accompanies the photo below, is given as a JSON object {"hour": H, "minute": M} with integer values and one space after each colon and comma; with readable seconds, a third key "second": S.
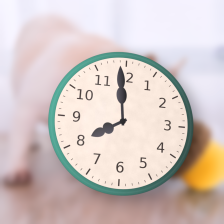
{"hour": 7, "minute": 59}
